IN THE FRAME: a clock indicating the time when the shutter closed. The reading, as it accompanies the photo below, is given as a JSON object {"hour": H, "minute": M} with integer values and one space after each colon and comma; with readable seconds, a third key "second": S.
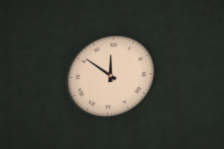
{"hour": 11, "minute": 51}
